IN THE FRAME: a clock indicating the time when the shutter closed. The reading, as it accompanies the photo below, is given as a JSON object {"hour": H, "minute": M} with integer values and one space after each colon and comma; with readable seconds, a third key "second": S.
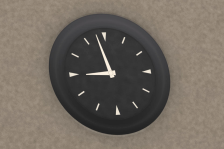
{"hour": 8, "minute": 58}
